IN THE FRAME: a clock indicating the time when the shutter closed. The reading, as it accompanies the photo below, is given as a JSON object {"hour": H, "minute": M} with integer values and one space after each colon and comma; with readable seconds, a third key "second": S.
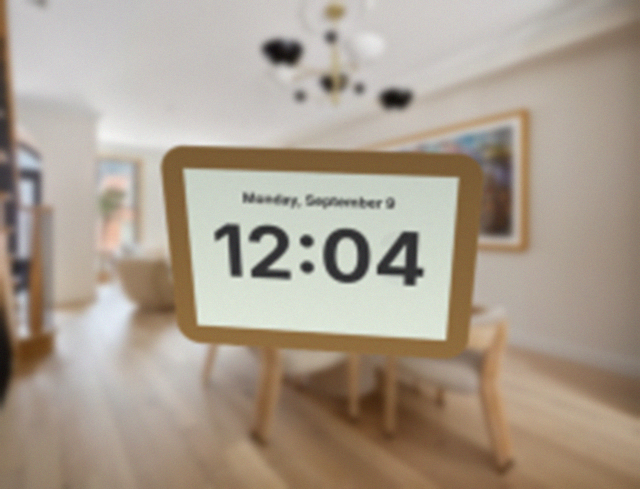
{"hour": 12, "minute": 4}
